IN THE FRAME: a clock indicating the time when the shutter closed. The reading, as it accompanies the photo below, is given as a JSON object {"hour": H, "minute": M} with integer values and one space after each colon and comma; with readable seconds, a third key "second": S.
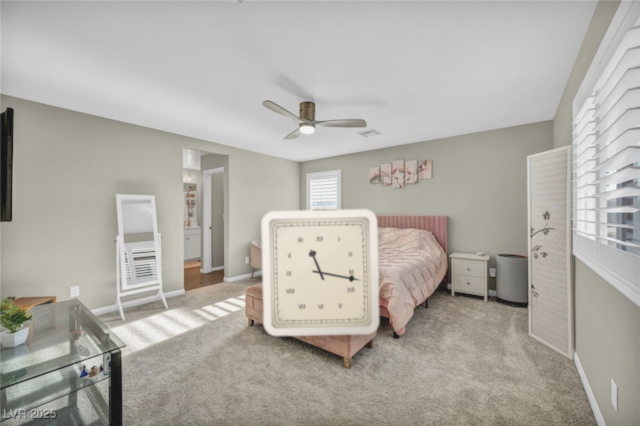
{"hour": 11, "minute": 17}
